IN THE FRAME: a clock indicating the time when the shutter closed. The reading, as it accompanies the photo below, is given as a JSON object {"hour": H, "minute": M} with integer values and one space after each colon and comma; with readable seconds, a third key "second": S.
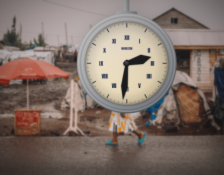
{"hour": 2, "minute": 31}
